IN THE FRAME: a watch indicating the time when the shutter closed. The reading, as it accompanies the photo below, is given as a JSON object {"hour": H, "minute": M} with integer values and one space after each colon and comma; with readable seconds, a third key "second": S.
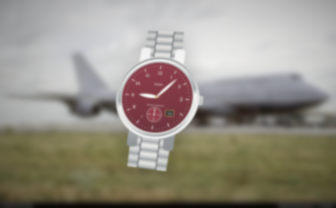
{"hour": 9, "minute": 7}
